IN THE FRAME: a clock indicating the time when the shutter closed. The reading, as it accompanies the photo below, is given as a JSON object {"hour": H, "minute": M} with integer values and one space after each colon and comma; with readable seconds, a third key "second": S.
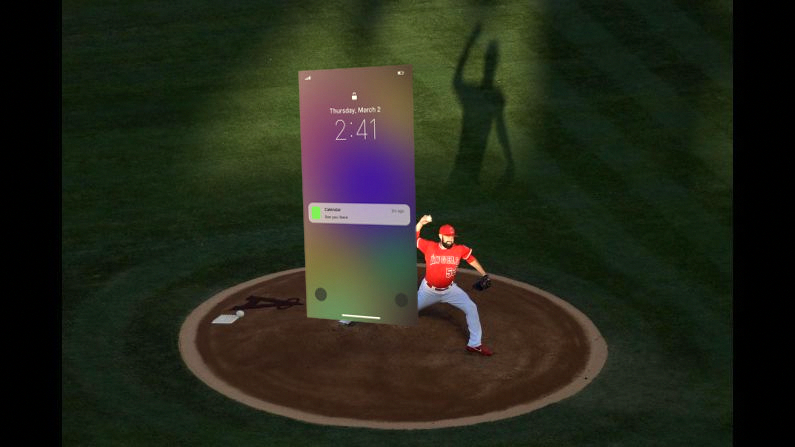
{"hour": 2, "minute": 41}
